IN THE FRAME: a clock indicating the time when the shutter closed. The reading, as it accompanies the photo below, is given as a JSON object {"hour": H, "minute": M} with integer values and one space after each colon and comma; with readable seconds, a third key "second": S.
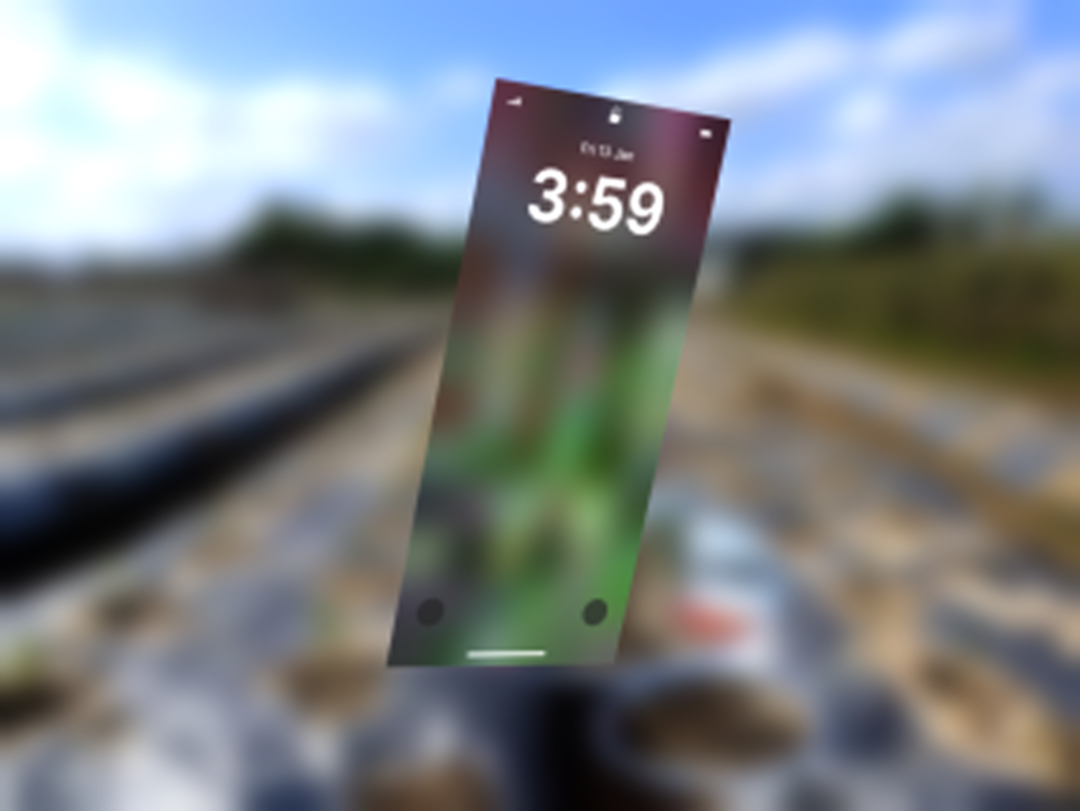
{"hour": 3, "minute": 59}
